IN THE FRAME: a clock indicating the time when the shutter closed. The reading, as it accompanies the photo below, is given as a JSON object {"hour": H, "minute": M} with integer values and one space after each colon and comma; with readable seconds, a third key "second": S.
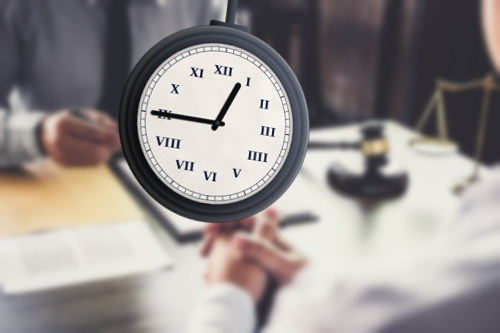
{"hour": 12, "minute": 45}
